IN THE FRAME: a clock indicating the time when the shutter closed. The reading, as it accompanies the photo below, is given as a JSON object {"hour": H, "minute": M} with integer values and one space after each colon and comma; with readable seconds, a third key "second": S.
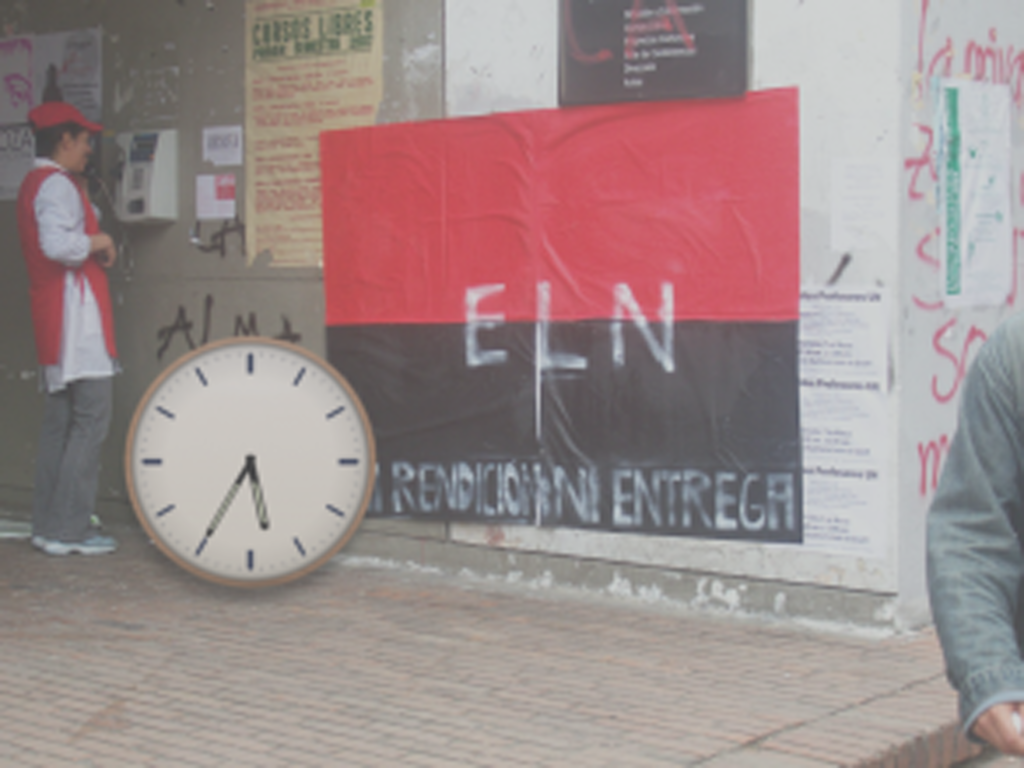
{"hour": 5, "minute": 35}
